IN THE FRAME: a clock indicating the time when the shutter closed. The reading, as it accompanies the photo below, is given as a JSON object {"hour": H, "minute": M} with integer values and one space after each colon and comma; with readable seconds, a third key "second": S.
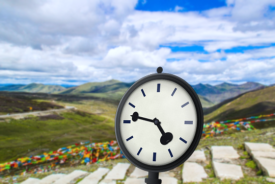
{"hour": 4, "minute": 47}
